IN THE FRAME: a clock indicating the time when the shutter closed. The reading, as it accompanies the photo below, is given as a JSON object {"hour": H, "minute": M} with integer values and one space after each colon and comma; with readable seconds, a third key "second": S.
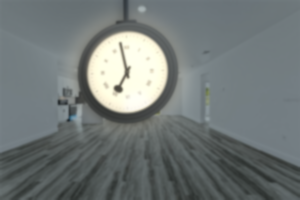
{"hour": 6, "minute": 58}
